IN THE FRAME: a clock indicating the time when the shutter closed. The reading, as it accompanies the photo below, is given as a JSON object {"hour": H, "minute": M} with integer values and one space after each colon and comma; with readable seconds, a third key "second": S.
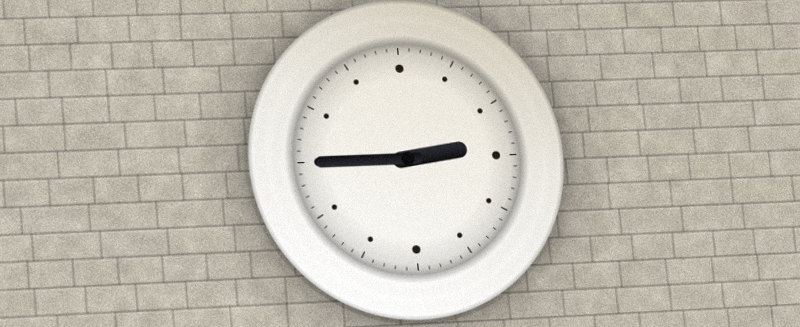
{"hour": 2, "minute": 45}
